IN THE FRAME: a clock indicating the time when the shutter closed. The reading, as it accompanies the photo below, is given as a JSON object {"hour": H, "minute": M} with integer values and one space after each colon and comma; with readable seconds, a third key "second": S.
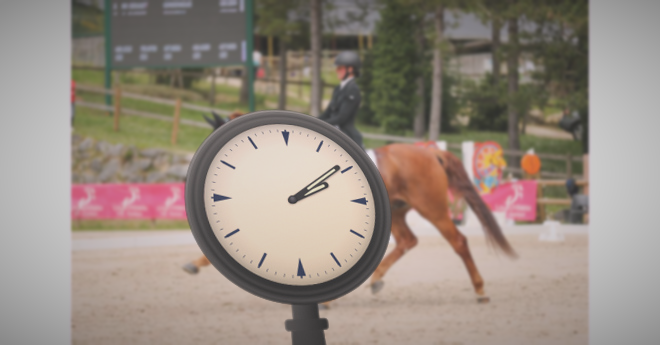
{"hour": 2, "minute": 9}
